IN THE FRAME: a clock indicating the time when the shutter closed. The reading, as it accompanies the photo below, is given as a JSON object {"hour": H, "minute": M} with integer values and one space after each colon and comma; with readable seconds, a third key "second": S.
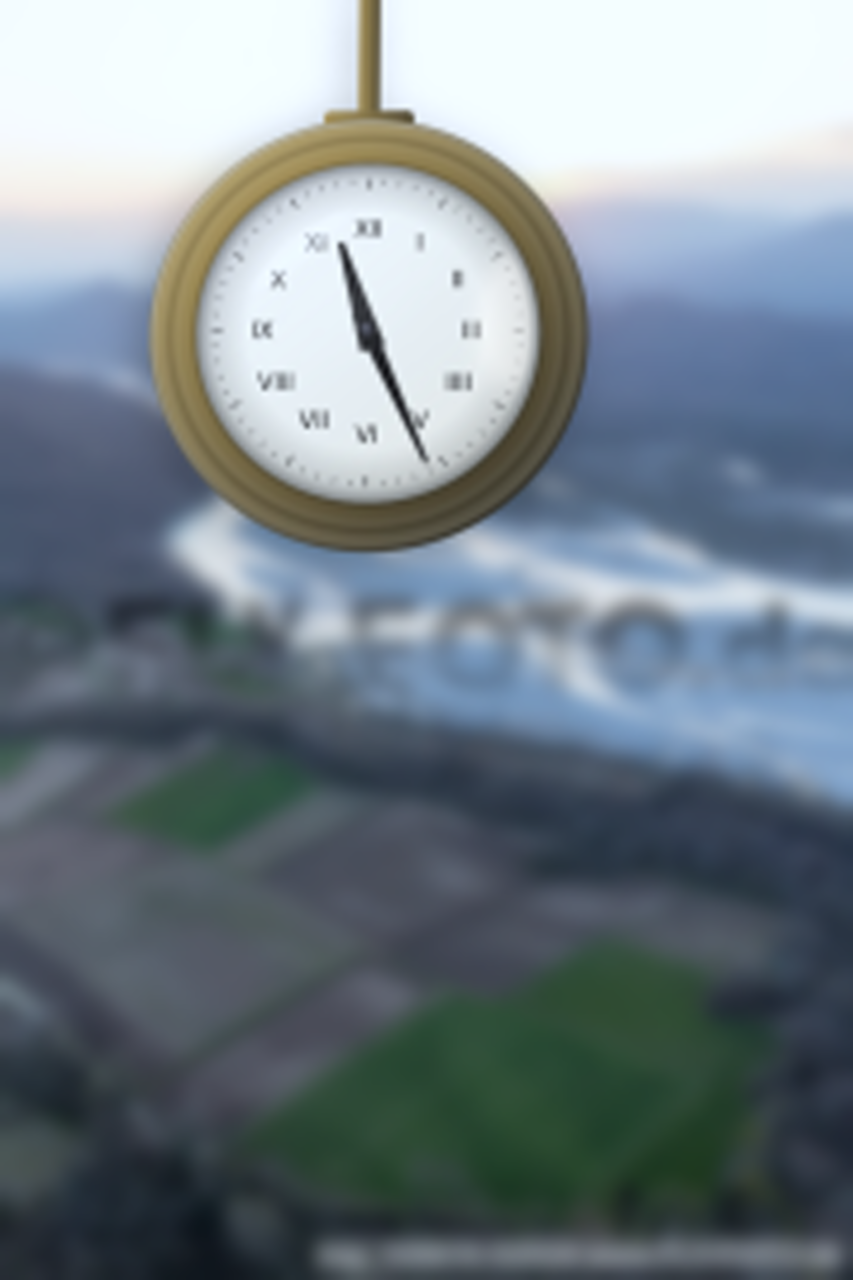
{"hour": 11, "minute": 26}
